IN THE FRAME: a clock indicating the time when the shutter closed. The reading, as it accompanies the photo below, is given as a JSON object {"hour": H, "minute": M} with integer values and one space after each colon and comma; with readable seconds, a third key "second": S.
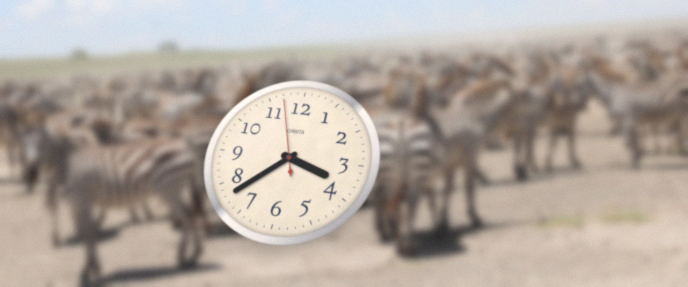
{"hour": 3, "minute": 37, "second": 57}
